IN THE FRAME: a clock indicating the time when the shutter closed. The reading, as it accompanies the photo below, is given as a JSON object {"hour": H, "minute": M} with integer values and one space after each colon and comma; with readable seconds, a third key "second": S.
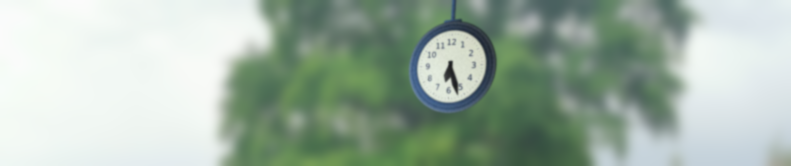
{"hour": 6, "minute": 27}
